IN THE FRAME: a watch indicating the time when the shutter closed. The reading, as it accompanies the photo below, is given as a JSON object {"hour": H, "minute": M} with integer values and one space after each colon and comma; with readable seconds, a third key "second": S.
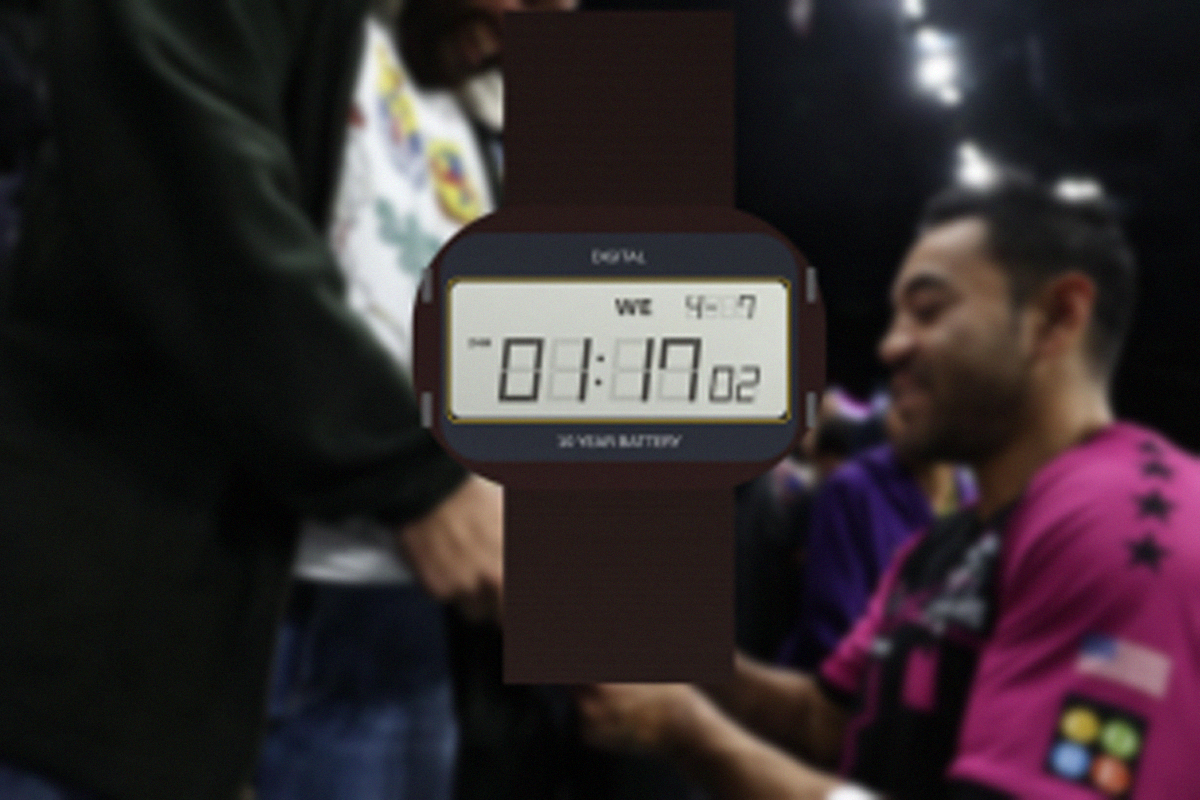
{"hour": 1, "minute": 17, "second": 2}
